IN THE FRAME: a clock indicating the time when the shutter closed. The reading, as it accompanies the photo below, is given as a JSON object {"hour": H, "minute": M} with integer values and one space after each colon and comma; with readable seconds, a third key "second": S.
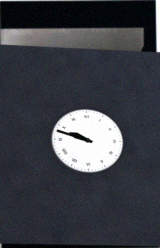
{"hour": 9, "minute": 48}
